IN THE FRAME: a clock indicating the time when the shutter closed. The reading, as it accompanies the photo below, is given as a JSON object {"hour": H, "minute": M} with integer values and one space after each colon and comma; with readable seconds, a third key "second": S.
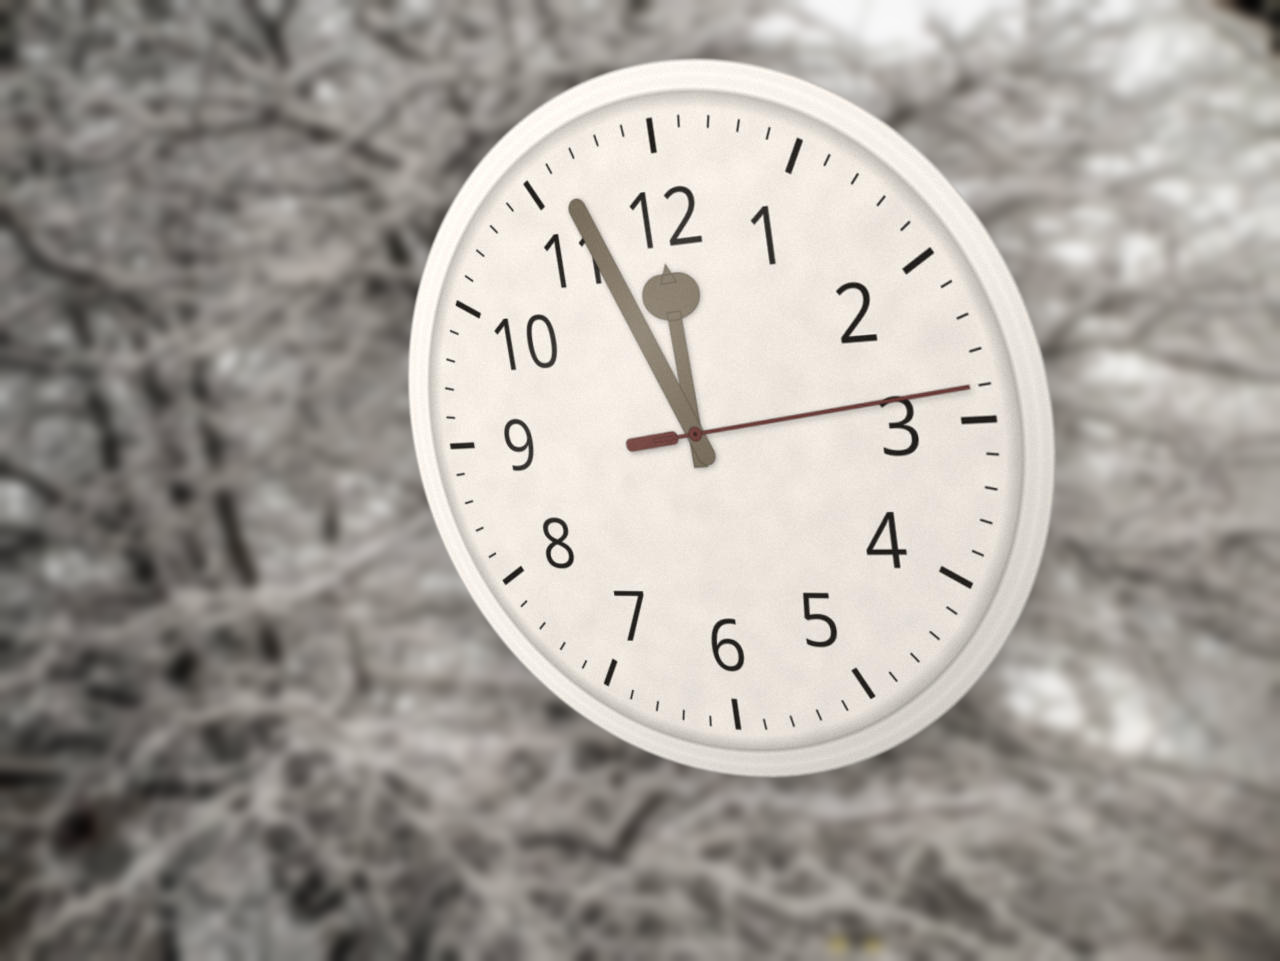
{"hour": 11, "minute": 56, "second": 14}
